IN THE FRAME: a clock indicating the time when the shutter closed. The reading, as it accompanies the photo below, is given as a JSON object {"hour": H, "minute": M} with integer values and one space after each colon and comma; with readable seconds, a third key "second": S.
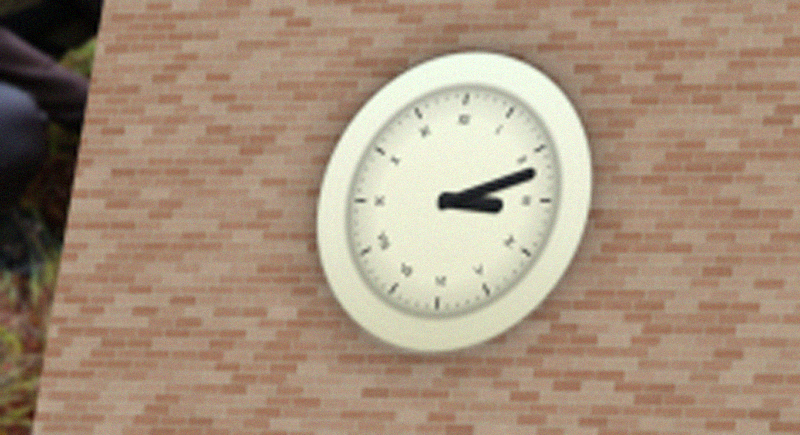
{"hour": 3, "minute": 12}
